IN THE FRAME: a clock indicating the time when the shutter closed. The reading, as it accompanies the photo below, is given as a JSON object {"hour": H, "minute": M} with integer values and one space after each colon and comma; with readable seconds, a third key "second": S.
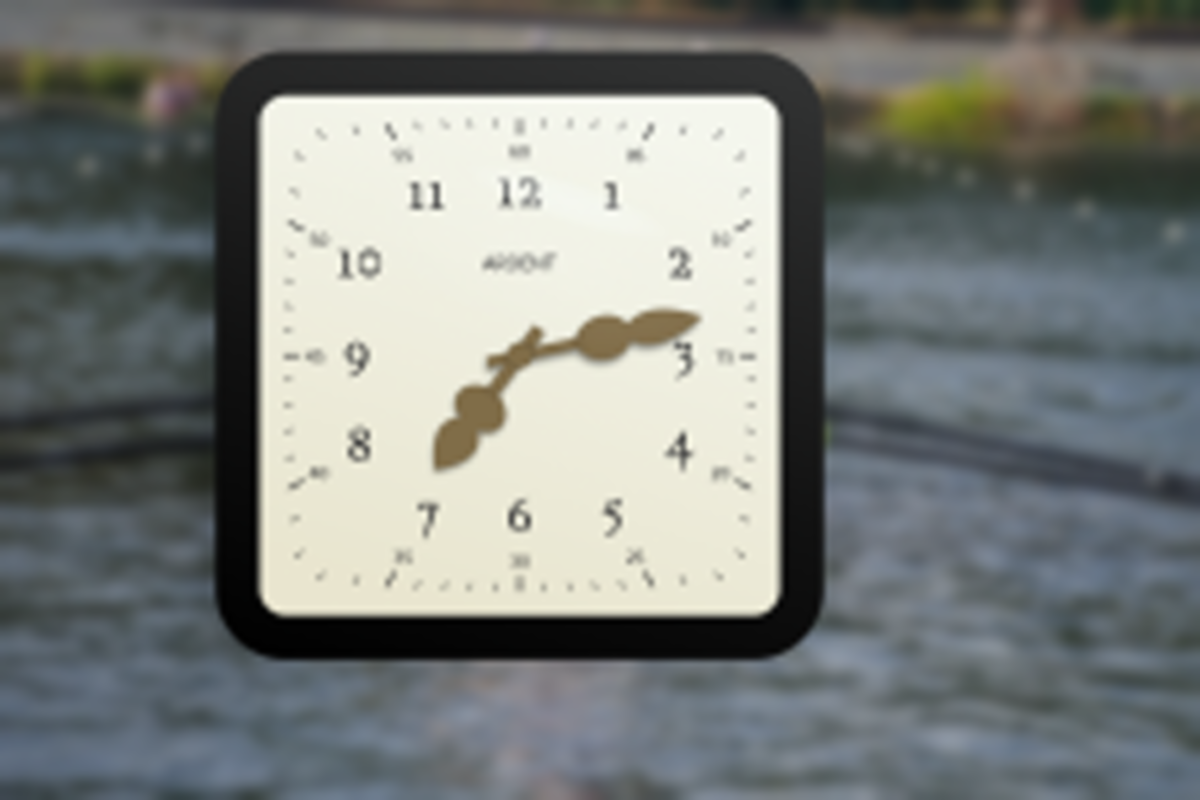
{"hour": 7, "minute": 13}
